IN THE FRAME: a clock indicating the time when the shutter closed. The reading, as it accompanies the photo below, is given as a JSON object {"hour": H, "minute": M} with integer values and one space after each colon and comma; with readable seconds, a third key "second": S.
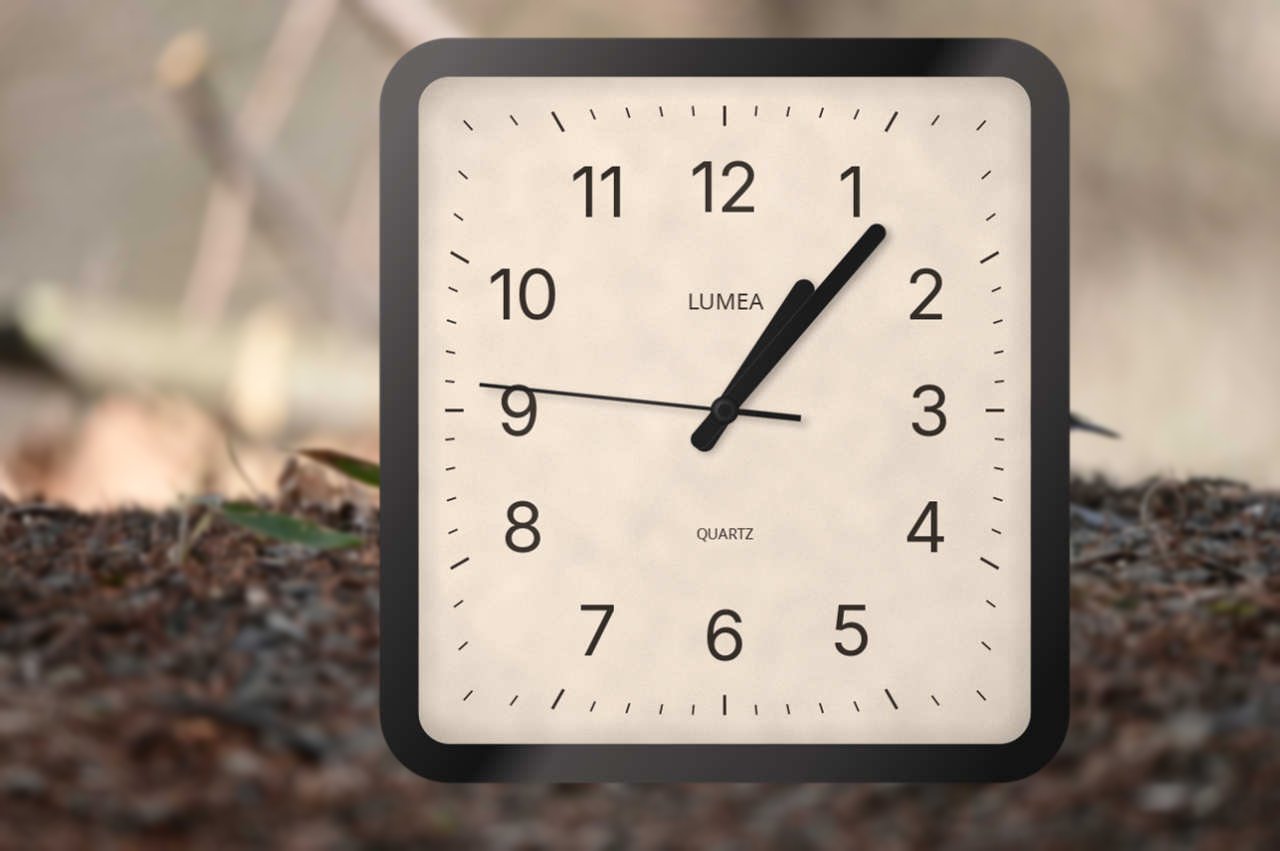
{"hour": 1, "minute": 6, "second": 46}
